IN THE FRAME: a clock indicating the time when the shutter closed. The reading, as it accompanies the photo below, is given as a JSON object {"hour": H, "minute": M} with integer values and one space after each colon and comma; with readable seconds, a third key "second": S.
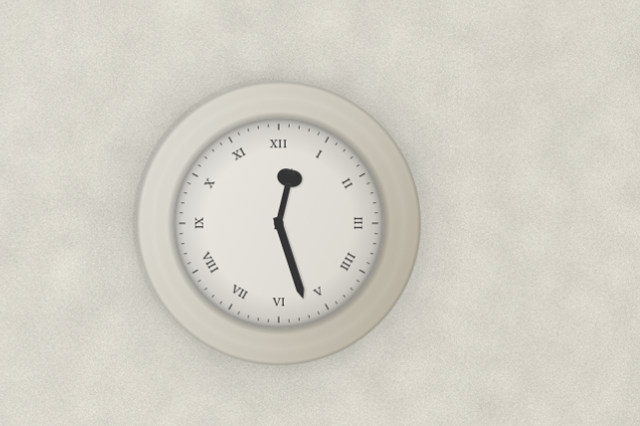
{"hour": 12, "minute": 27}
